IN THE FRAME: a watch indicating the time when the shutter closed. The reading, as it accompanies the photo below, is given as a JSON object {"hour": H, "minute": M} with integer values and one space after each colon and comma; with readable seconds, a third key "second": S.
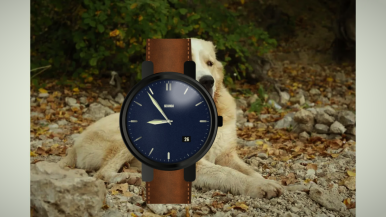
{"hour": 8, "minute": 54}
